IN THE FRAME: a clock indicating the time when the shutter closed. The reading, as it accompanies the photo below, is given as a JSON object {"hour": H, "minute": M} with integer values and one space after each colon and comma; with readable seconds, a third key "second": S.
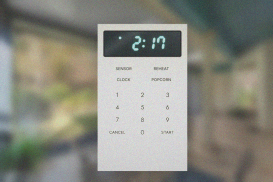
{"hour": 2, "minute": 17}
